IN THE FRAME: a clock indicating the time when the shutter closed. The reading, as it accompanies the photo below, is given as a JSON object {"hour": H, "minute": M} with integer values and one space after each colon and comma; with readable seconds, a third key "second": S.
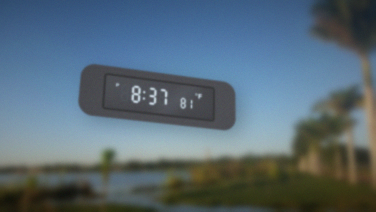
{"hour": 8, "minute": 37}
